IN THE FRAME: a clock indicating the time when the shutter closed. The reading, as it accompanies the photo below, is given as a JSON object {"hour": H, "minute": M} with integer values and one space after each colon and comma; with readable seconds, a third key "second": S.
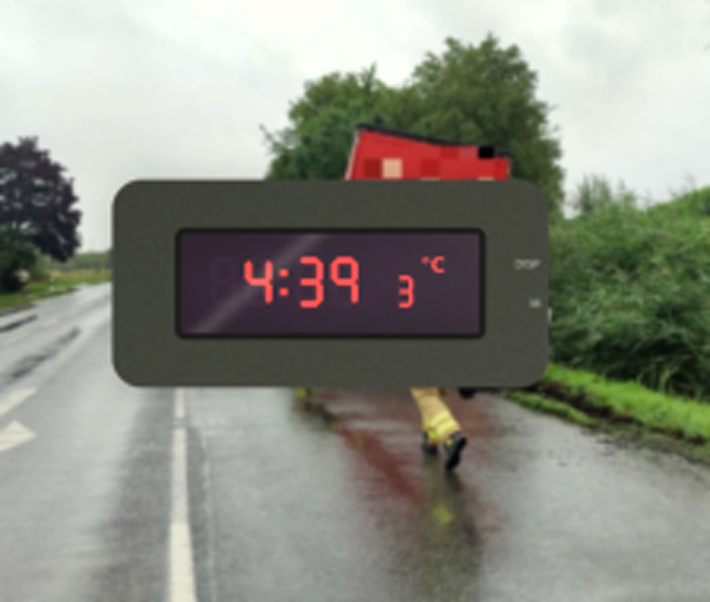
{"hour": 4, "minute": 39}
